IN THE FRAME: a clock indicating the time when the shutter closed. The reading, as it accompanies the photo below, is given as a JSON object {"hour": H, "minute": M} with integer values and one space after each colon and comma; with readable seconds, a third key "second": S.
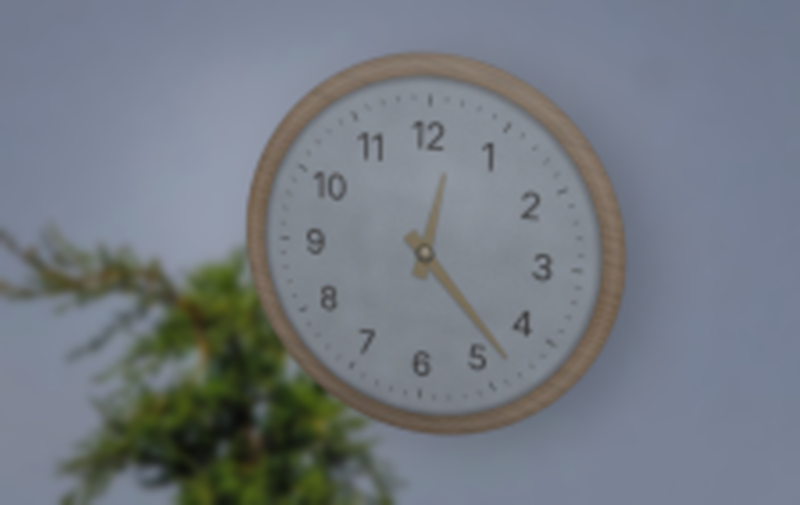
{"hour": 12, "minute": 23}
